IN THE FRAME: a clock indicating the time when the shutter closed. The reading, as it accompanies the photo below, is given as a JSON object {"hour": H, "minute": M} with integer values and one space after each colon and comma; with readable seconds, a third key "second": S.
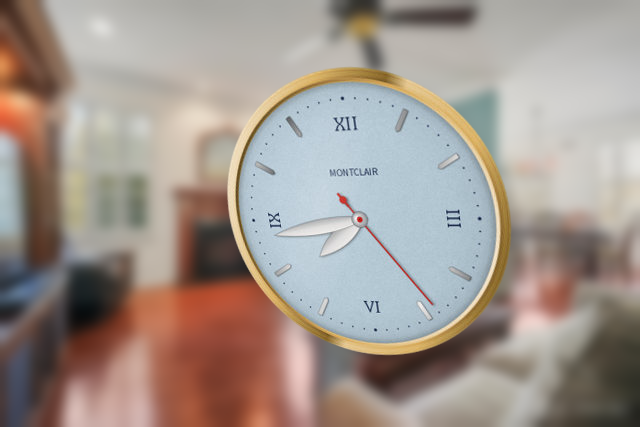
{"hour": 7, "minute": 43, "second": 24}
